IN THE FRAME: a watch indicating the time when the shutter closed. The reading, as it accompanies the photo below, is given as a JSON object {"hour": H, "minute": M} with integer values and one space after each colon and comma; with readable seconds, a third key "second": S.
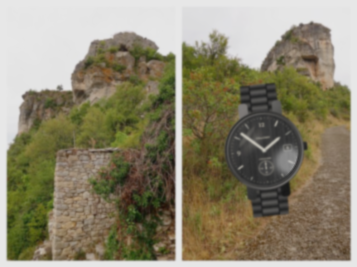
{"hour": 1, "minute": 52}
